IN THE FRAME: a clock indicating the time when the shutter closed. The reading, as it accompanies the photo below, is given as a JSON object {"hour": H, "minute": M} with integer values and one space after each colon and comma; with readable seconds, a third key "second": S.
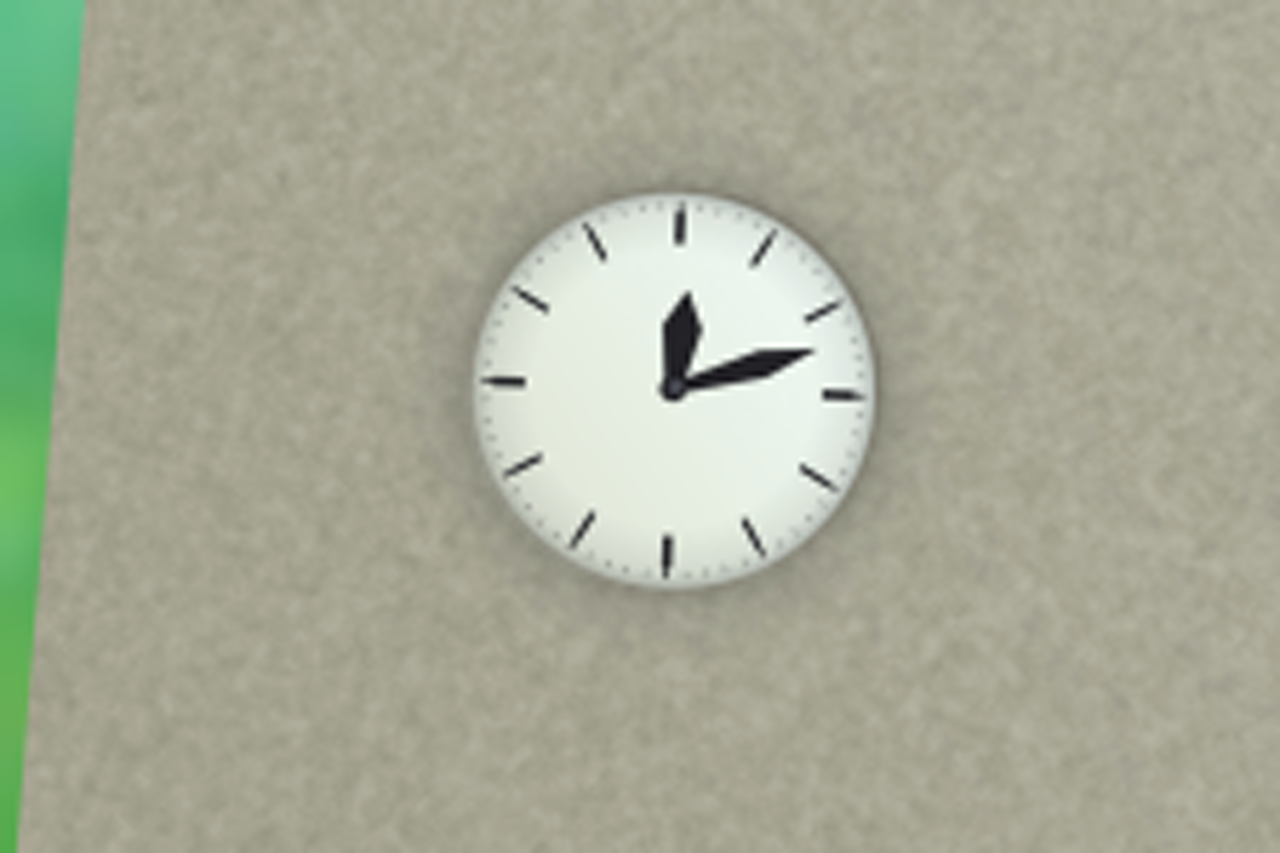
{"hour": 12, "minute": 12}
